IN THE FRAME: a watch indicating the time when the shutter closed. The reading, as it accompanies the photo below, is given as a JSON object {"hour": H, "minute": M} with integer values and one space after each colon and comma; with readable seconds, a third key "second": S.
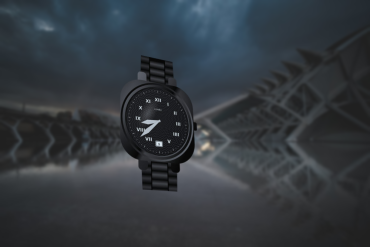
{"hour": 8, "minute": 38}
